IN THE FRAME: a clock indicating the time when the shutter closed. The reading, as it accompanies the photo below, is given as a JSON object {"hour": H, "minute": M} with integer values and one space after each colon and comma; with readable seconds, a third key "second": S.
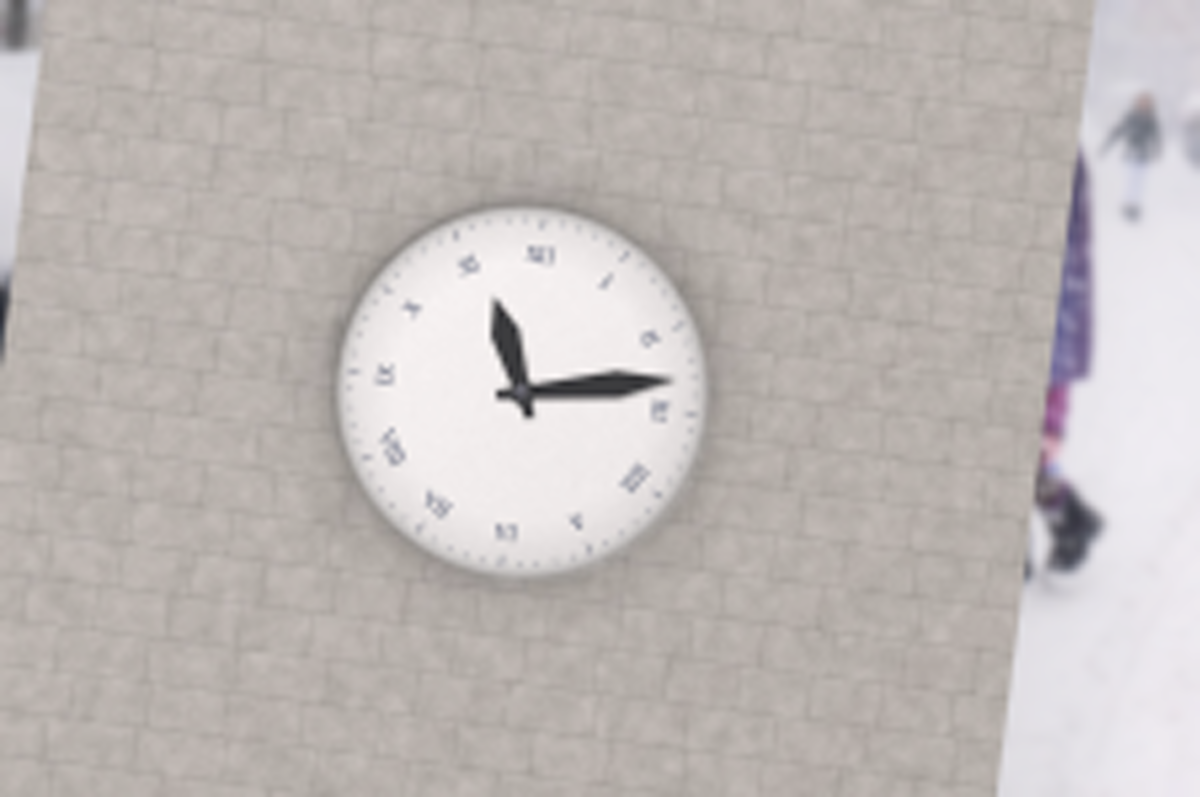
{"hour": 11, "minute": 13}
